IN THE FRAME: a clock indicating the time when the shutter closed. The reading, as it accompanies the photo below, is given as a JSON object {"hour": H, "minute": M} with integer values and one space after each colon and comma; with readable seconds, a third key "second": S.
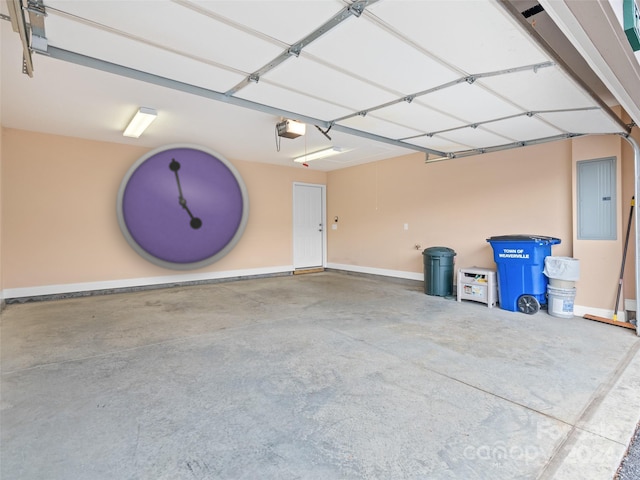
{"hour": 4, "minute": 58}
